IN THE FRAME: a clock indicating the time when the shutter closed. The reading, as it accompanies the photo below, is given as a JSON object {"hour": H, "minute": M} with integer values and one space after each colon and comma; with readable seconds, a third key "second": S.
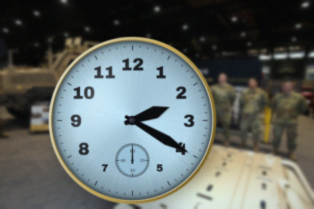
{"hour": 2, "minute": 20}
